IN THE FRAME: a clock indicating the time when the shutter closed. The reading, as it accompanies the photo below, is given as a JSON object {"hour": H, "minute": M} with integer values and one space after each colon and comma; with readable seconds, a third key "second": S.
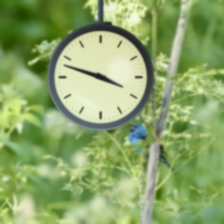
{"hour": 3, "minute": 48}
